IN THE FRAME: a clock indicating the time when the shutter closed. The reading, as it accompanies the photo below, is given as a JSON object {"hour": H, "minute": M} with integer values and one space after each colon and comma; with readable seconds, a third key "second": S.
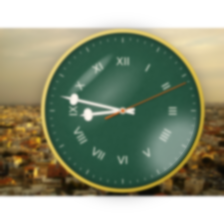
{"hour": 8, "minute": 47, "second": 11}
